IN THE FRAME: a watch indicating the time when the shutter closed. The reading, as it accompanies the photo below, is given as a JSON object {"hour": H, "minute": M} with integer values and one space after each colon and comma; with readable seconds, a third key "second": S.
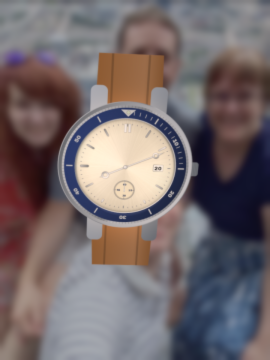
{"hour": 8, "minute": 11}
